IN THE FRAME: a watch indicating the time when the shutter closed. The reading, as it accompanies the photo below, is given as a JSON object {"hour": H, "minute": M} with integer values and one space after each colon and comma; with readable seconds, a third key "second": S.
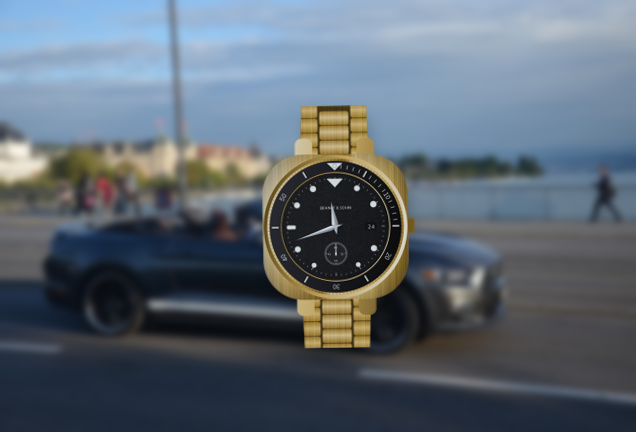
{"hour": 11, "minute": 42}
